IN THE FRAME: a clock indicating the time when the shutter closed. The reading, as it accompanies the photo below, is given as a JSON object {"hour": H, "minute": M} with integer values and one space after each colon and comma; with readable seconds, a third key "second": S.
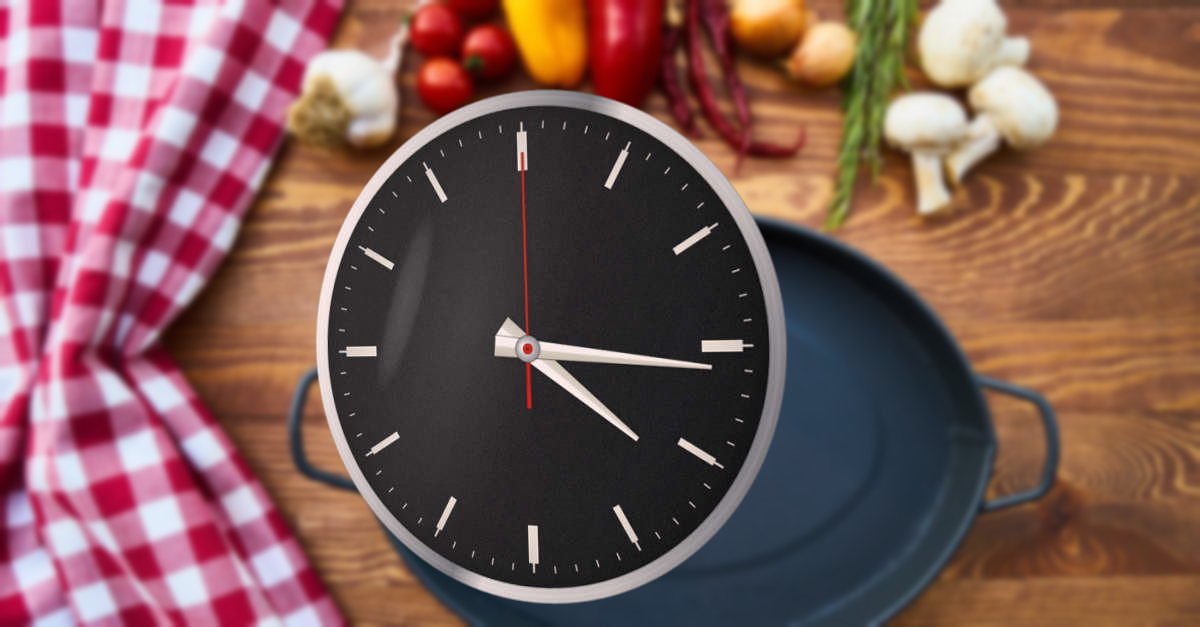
{"hour": 4, "minute": 16, "second": 0}
